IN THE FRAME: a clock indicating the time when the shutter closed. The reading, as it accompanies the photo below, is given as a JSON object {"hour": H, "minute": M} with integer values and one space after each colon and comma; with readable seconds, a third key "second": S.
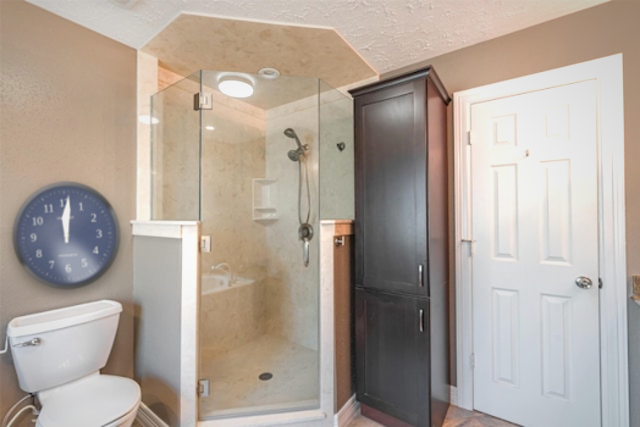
{"hour": 12, "minute": 1}
